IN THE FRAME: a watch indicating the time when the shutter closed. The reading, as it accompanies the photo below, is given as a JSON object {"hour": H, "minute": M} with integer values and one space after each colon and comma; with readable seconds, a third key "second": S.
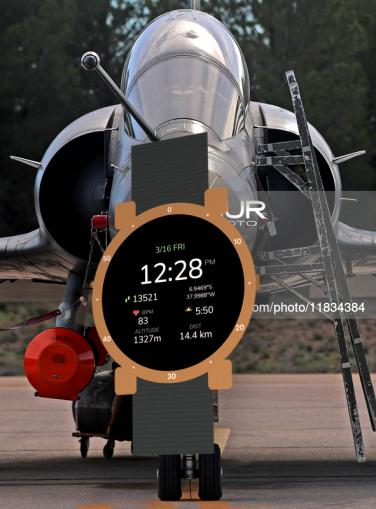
{"hour": 12, "minute": 28}
